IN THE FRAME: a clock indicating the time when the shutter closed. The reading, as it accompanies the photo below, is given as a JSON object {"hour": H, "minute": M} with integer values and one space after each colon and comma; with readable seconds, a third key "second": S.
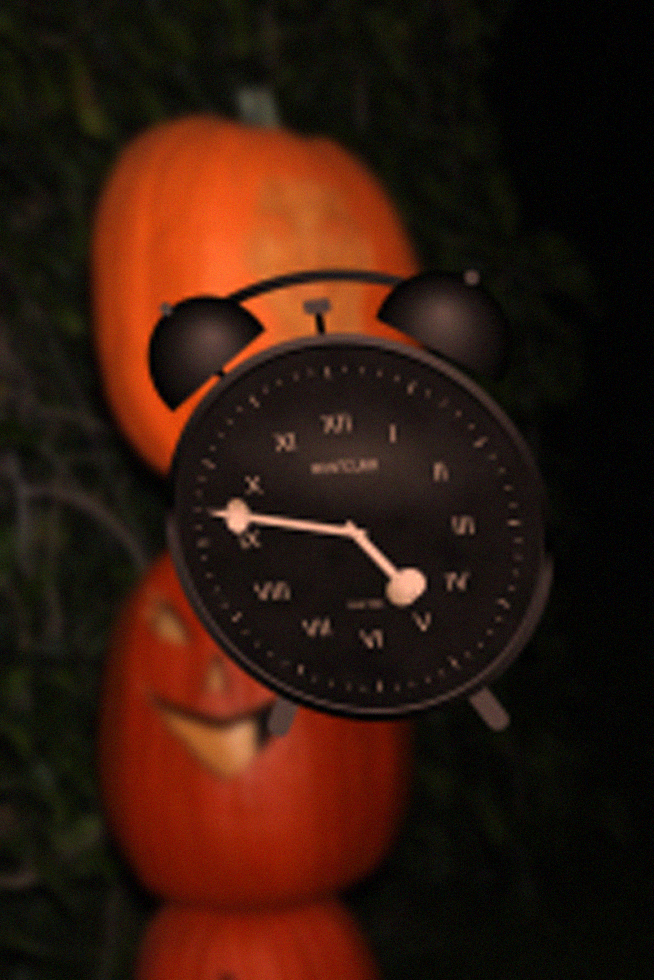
{"hour": 4, "minute": 47}
